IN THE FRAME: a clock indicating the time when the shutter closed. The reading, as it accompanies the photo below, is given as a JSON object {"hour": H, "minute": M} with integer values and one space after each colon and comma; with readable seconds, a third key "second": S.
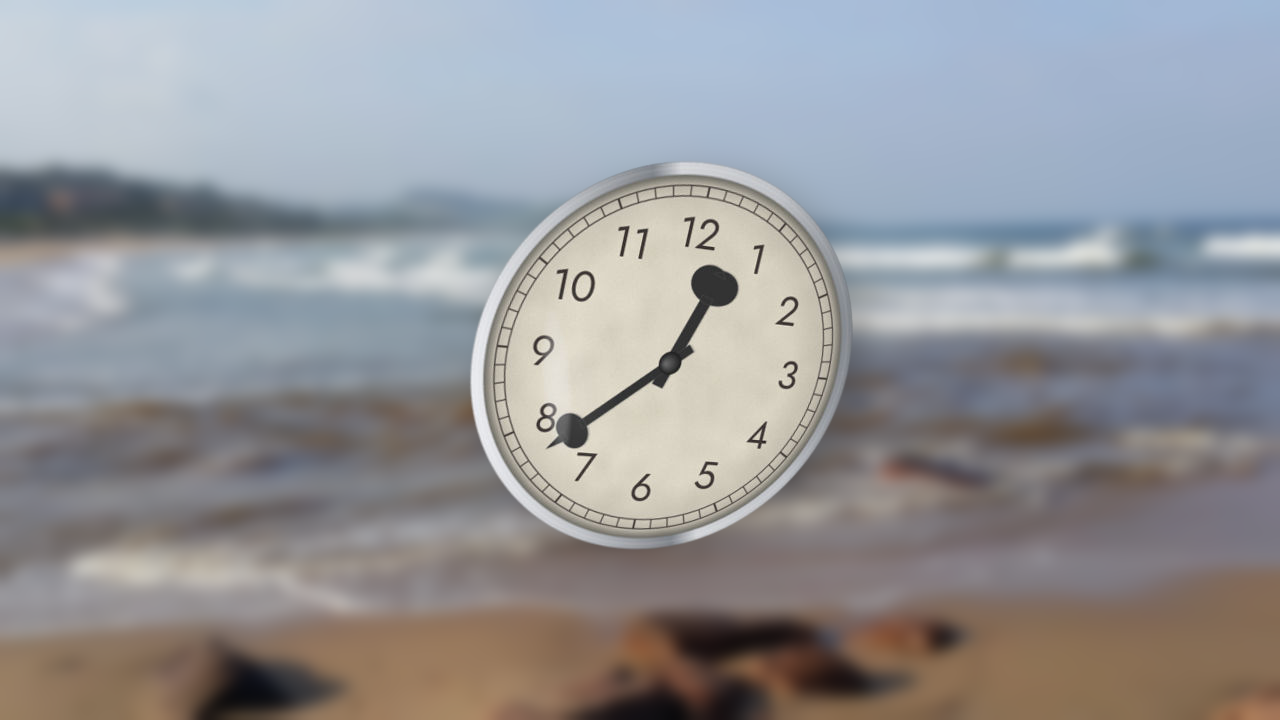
{"hour": 12, "minute": 38}
